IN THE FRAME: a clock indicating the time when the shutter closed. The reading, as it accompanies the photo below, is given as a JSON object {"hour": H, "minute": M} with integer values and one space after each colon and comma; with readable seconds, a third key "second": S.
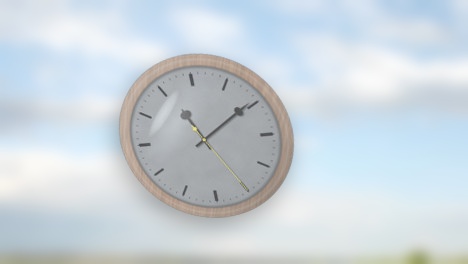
{"hour": 11, "minute": 9, "second": 25}
